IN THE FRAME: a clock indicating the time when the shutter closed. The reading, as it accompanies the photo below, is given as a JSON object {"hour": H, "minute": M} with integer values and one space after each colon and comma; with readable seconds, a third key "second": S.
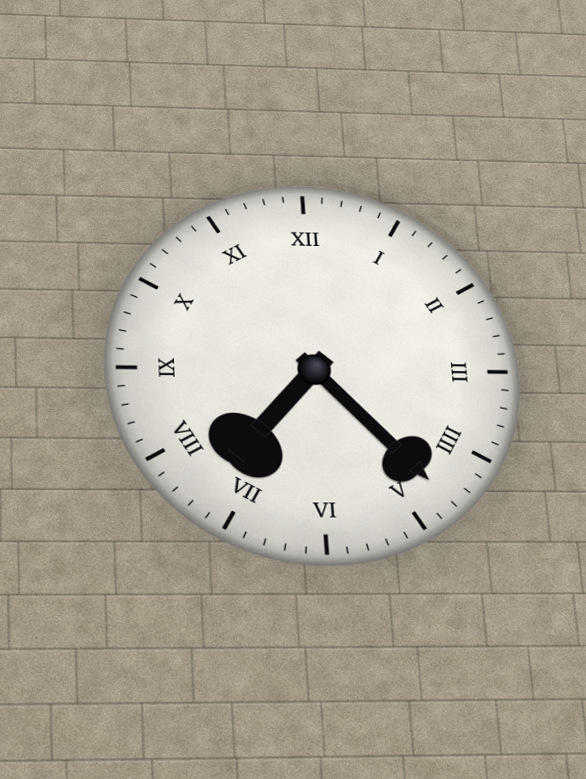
{"hour": 7, "minute": 23}
